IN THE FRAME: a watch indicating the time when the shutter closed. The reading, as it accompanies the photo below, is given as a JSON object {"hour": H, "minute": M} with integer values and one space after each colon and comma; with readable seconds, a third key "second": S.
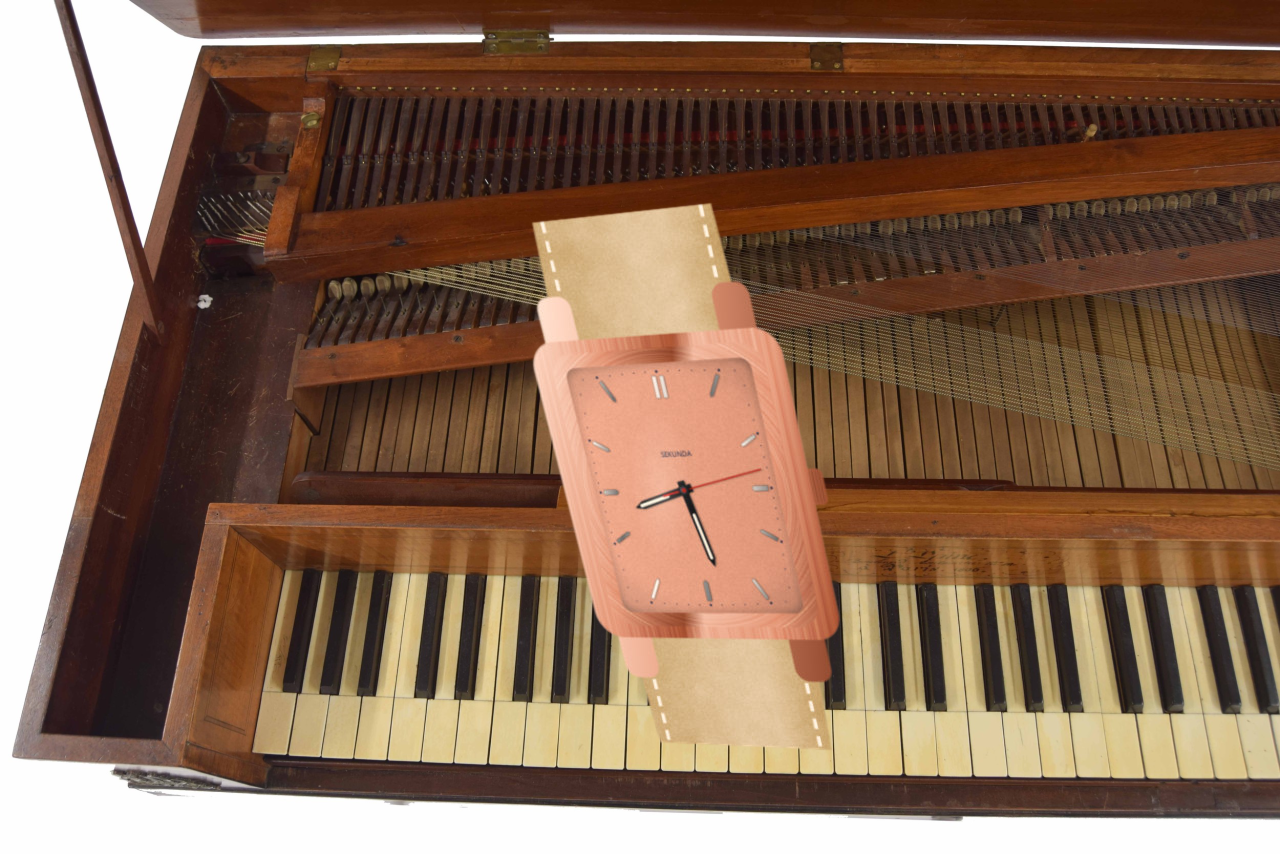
{"hour": 8, "minute": 28, "second": 13}
